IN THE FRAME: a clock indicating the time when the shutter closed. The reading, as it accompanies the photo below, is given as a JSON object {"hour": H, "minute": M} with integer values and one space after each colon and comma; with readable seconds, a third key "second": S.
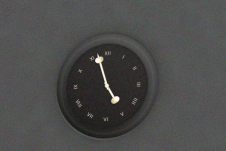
{"hour": 4, "minute": 57}
